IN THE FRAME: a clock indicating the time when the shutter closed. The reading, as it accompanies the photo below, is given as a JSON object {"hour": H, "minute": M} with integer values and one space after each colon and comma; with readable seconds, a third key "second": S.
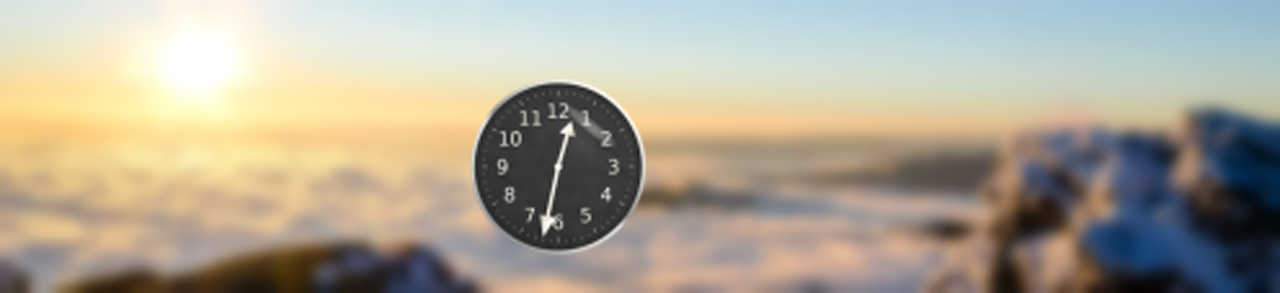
{"hour": 12, "minute": 32}
